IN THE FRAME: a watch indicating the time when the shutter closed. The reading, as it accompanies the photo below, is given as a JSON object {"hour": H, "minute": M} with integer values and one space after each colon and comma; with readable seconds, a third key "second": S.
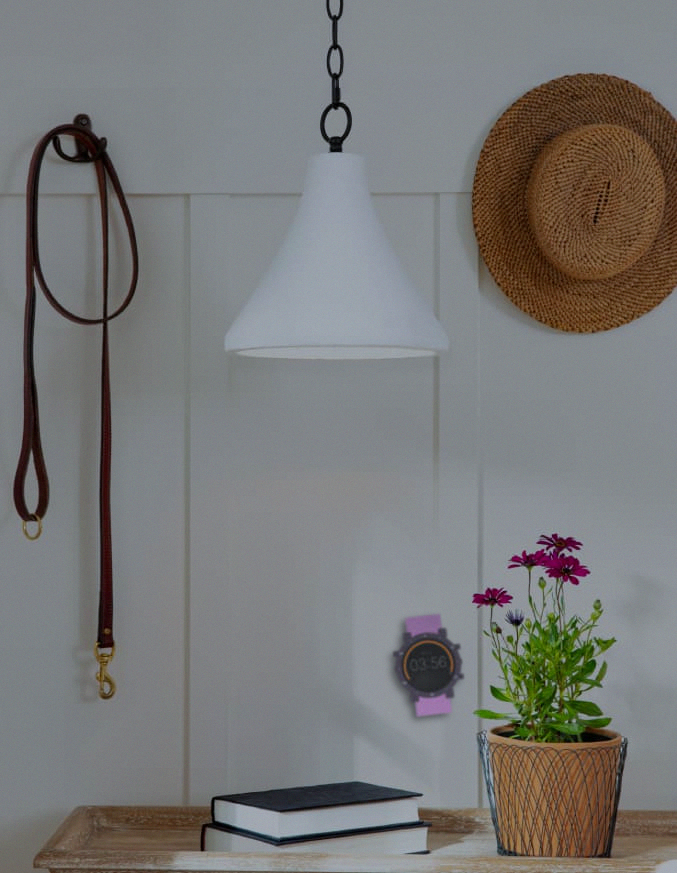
{"hour": 3, "minute": 56}
